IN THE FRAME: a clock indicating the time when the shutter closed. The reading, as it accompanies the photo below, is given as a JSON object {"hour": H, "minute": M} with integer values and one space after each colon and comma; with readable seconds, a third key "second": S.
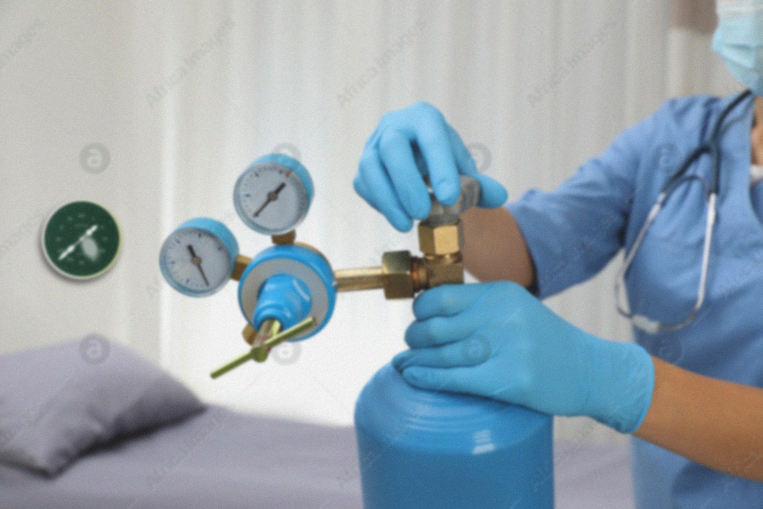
{"hour": 1, "minute": 38}
